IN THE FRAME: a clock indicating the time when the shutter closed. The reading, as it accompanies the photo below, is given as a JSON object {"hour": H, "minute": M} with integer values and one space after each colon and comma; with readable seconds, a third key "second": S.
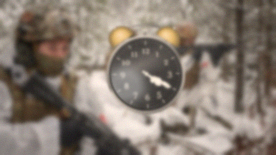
{"hour": 4, "minute": 20}
